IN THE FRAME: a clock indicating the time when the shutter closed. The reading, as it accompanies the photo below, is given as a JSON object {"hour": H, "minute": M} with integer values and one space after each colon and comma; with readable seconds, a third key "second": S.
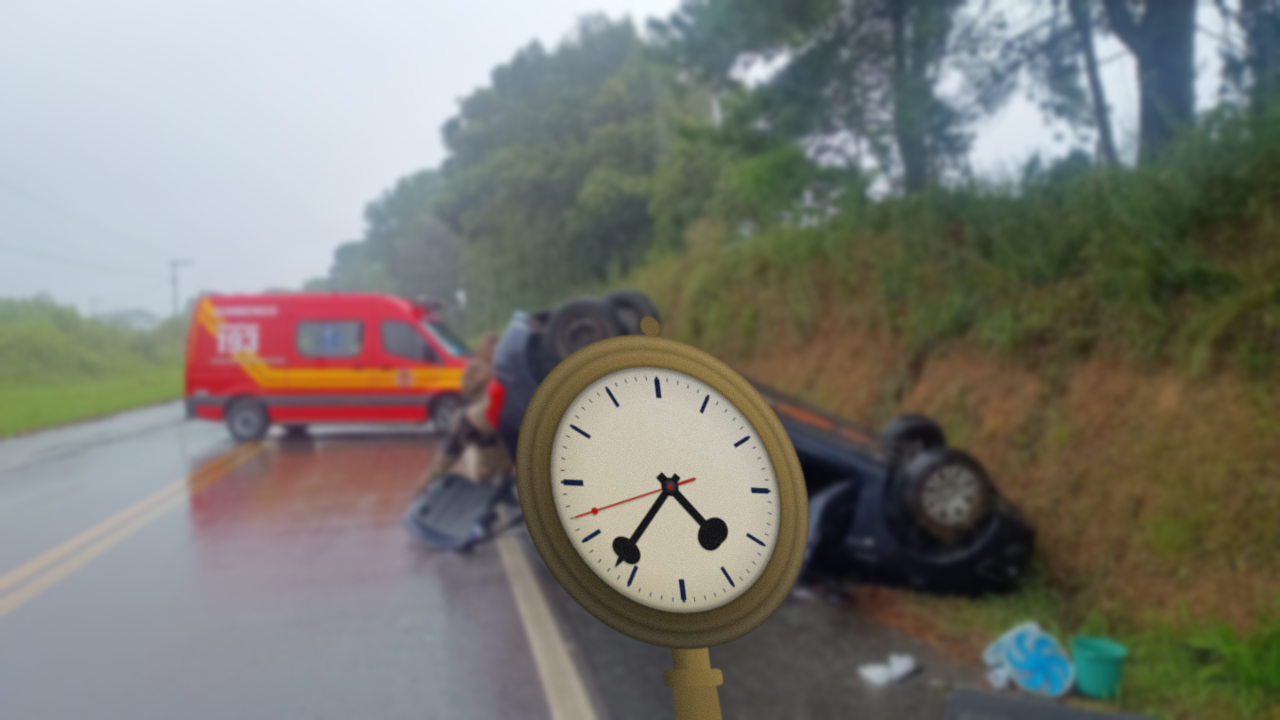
{"hour": 4, "minute": 36, "second": 42}
